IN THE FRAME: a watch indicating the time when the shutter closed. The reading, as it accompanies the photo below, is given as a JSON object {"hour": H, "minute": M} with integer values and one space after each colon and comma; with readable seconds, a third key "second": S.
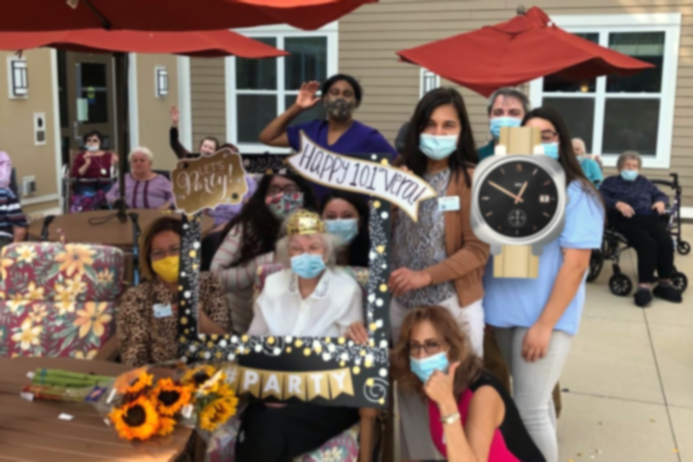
{"hour": 12, "minute": 50}
